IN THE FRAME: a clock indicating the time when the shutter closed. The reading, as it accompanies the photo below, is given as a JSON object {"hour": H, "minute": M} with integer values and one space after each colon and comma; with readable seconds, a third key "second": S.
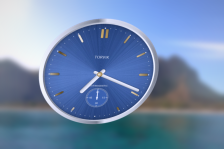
{"hour": 7, "minute": 19}
